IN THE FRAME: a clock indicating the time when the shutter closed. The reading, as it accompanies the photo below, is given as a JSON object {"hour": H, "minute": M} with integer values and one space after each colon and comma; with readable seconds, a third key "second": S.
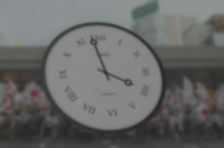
{"hour": 3, "minute": 58}
